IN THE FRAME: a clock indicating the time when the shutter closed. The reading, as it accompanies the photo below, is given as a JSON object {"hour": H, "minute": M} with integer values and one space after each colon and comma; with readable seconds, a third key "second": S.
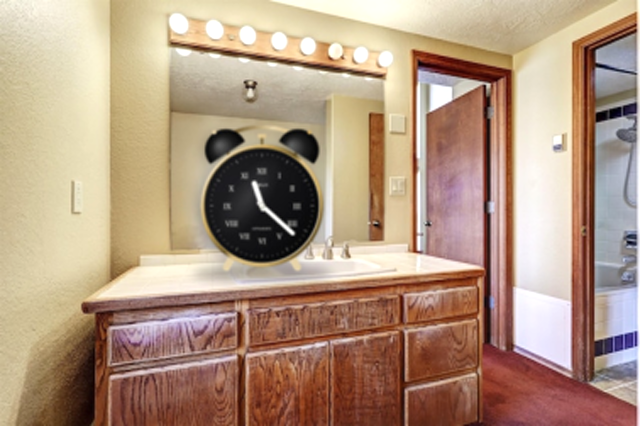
{"hour": 11, "minute": 22}
